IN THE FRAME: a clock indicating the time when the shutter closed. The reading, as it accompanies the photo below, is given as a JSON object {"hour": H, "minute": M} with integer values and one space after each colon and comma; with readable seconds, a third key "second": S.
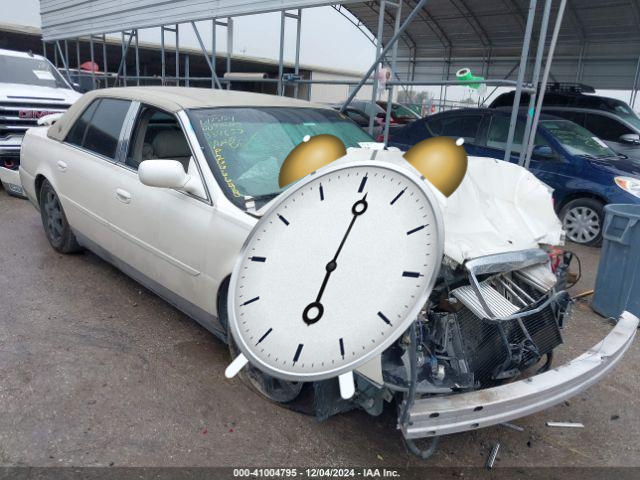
{"hour": 6, "minute": 1}
